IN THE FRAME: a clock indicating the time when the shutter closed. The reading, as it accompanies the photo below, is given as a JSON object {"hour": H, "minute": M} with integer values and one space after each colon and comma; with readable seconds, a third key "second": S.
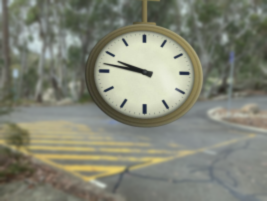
{"hour": 9, "minute": 47}
